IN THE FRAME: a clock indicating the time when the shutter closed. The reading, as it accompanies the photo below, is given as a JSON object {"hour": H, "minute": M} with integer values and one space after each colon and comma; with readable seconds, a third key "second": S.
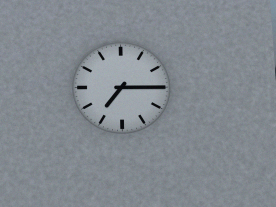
{"hour": 7, "minute": 15}
